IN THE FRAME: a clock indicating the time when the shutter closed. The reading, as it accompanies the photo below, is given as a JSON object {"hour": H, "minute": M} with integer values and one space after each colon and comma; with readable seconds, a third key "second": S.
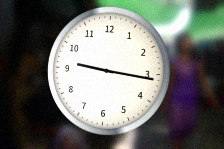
{"hour": 9, "minute": 16}
